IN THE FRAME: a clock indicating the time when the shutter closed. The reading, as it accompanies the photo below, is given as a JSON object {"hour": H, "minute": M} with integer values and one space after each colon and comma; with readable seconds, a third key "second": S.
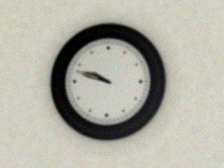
{"hour": 9, "minute": 48}
